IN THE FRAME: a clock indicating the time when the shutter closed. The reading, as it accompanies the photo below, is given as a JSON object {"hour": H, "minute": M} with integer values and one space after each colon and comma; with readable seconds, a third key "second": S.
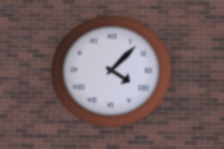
{"hour": 4, "minute": 7}
